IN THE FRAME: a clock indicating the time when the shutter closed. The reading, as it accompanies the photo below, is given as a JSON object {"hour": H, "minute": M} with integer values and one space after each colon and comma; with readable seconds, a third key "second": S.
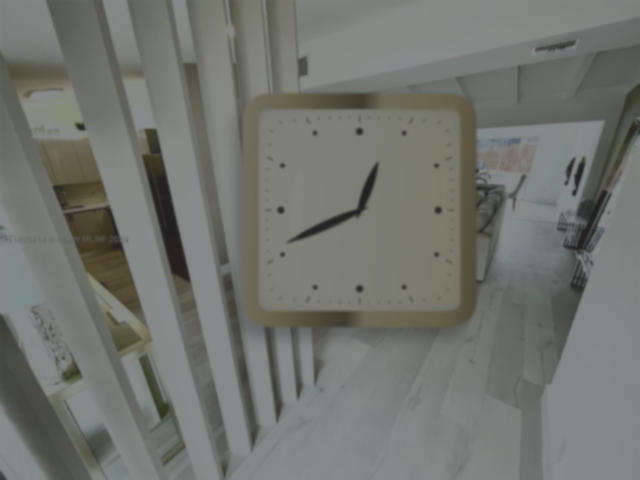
{"hour": 12, "minute": 41}
